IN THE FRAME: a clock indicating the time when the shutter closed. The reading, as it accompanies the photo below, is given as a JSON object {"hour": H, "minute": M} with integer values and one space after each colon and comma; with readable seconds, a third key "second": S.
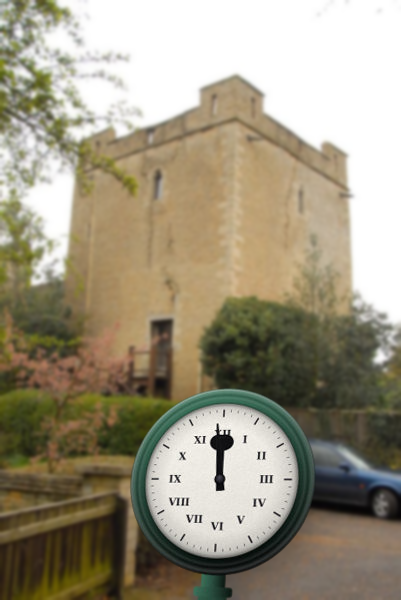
{"hour": 11, "minute": 59}
